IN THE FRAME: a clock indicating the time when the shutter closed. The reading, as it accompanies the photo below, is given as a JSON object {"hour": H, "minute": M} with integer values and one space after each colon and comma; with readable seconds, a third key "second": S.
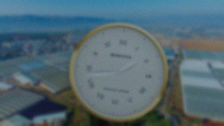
{"hour": 1, "minute": 43}
